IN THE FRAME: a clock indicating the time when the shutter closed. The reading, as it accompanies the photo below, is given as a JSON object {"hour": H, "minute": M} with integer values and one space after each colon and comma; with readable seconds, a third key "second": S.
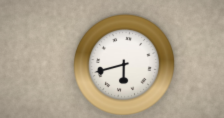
{"hour": 5, "minute": 41}
